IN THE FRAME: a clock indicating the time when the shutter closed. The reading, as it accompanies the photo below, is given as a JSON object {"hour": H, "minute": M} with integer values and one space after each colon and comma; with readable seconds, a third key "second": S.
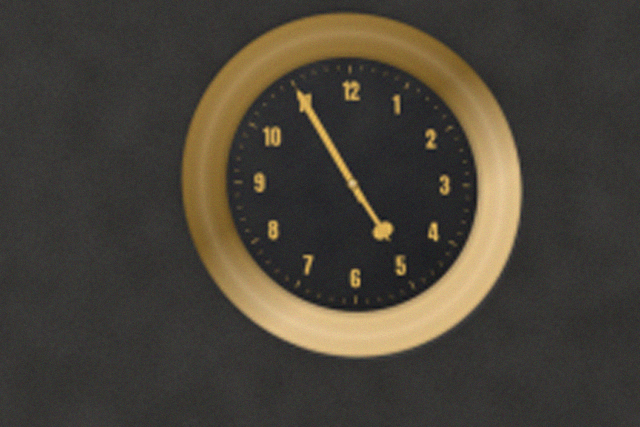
{"hour": 4, "minute": 55}
